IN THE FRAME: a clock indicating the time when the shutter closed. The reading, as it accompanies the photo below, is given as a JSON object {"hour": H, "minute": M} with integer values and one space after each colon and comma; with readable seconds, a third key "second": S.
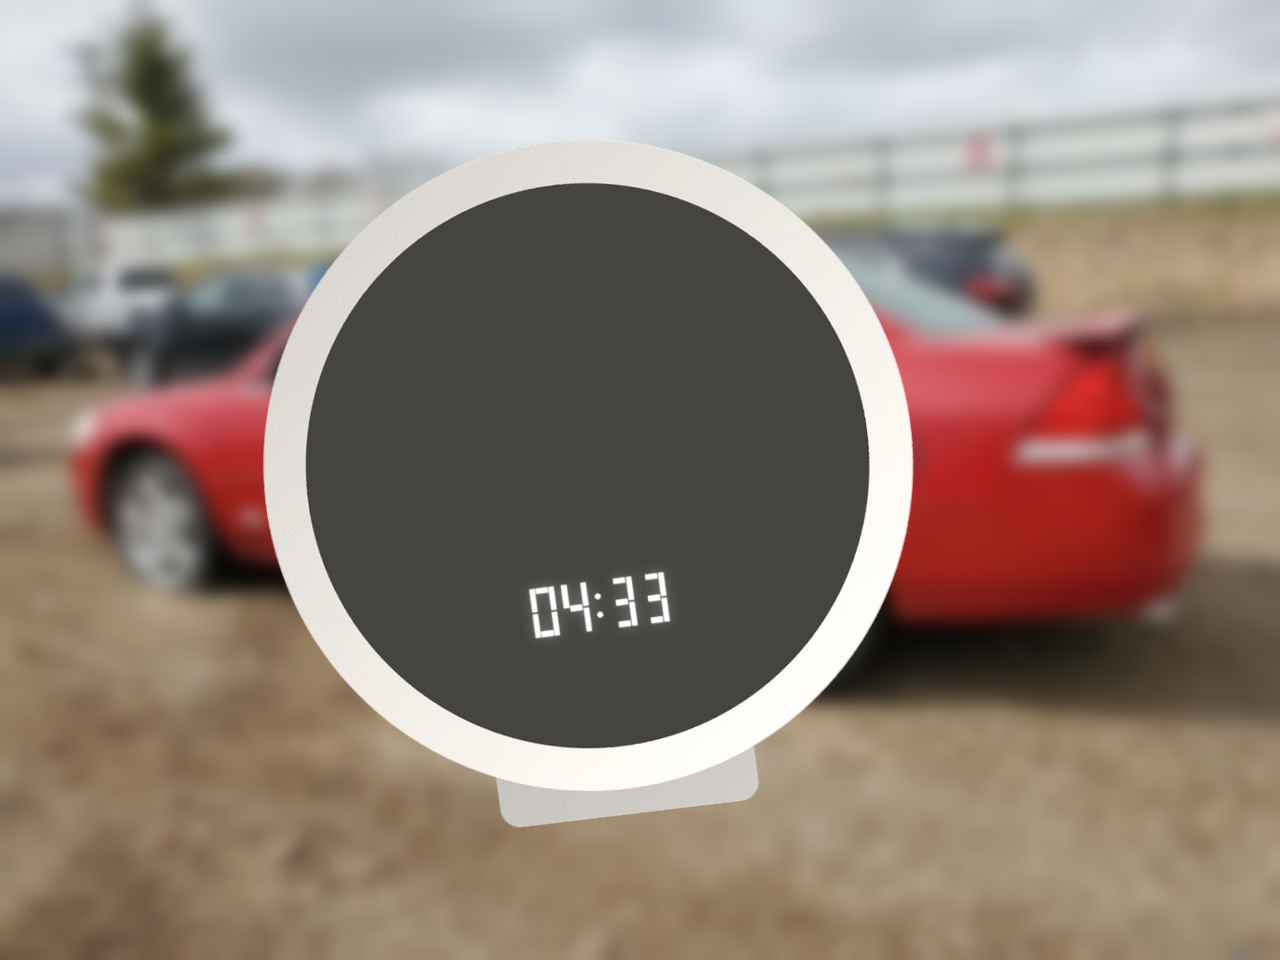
{"hour": 4, "minute": 33}
